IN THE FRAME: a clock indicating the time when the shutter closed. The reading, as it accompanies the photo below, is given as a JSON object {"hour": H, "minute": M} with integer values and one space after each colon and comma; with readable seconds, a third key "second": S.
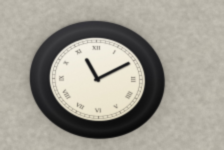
{"hour": 11, "minute": 10}
